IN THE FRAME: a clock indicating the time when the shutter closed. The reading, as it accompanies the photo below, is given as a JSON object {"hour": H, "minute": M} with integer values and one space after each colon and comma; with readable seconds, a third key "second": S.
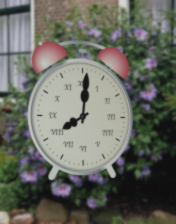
{"hour": 8, "minute": 1}
